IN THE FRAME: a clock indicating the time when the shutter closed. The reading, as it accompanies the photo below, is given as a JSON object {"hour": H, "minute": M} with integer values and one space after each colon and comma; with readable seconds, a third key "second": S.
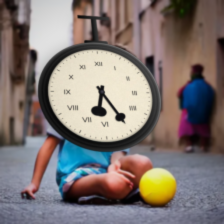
{"hour": 6, "minute": 25}
